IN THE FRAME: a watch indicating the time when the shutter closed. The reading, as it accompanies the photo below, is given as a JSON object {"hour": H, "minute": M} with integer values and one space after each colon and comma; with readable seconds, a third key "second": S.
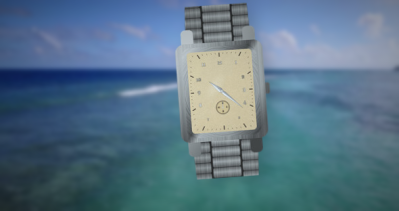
{"hour": 10, "minute": 22}
